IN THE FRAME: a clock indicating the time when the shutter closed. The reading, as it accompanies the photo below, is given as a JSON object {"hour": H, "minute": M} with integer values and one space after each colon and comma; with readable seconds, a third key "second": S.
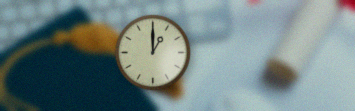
{"hour": 1, "minute": 0}
